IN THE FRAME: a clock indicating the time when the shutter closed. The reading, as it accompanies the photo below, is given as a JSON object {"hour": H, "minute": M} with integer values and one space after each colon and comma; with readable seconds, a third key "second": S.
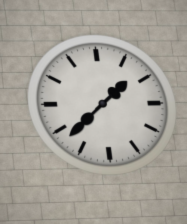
{"hour": 1, "minute": 38}
